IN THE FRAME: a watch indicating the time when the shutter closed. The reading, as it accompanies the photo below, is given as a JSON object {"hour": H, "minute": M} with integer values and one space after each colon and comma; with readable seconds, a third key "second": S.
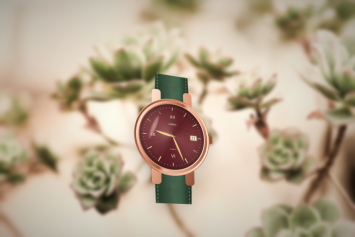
{"hour": 9, "minute": 26}
